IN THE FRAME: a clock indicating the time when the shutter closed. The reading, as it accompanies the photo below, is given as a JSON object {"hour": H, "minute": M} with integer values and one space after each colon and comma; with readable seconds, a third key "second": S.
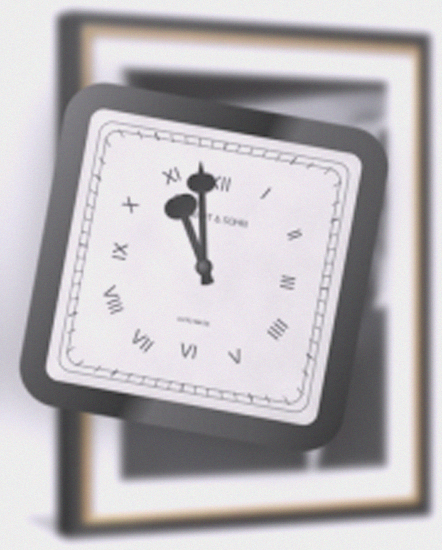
{"hour": 10, "minute": 58}
